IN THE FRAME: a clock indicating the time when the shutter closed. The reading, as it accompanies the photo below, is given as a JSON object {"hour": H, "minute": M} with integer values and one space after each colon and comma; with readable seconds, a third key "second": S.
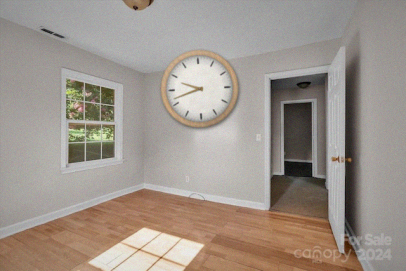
{"hour": 9, "minute": 42}
